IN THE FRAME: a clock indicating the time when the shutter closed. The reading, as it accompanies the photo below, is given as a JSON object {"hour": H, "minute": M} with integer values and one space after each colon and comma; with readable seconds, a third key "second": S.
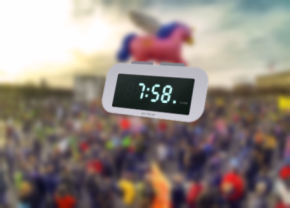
{"hour": 7, "minute": 58}
